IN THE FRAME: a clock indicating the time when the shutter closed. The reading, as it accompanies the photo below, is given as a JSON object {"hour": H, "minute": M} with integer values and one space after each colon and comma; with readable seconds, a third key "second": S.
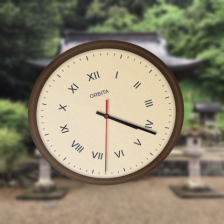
{"hour": 4, "minute": 21, "second": 33}
